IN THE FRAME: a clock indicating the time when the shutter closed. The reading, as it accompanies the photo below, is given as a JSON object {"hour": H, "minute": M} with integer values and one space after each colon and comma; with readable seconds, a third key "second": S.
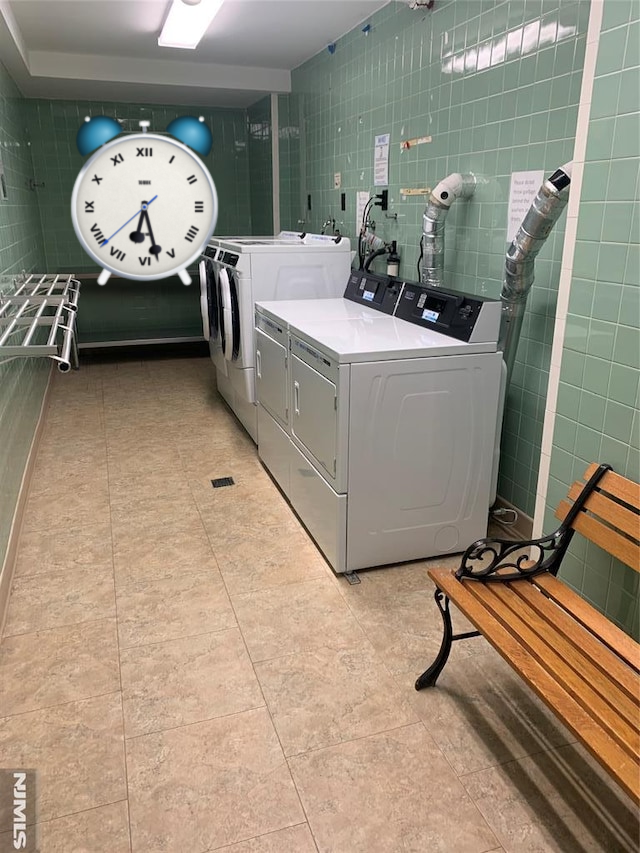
{"hour": 6, "minute": 27, "second": 38}
